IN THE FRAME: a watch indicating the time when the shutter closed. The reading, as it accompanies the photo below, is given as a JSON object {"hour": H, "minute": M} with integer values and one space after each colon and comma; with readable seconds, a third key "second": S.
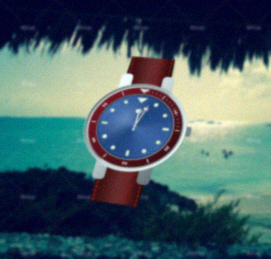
{"hour": 12, "minute": 3}
